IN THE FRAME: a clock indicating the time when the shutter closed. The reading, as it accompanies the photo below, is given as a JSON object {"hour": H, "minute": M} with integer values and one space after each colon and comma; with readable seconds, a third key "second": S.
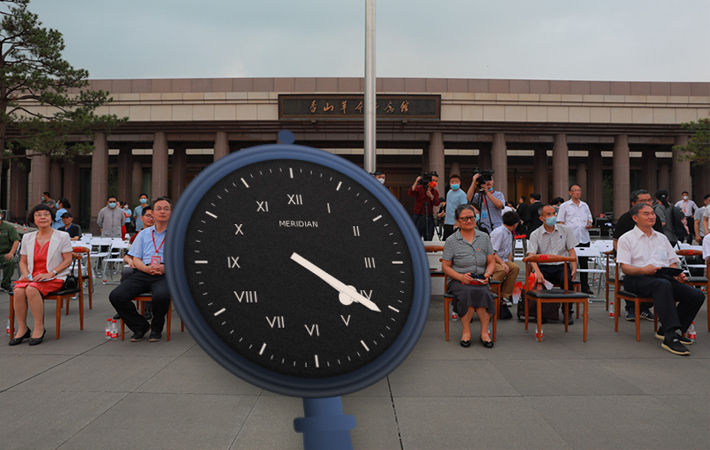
{"hour": 4, "minute": 21}
